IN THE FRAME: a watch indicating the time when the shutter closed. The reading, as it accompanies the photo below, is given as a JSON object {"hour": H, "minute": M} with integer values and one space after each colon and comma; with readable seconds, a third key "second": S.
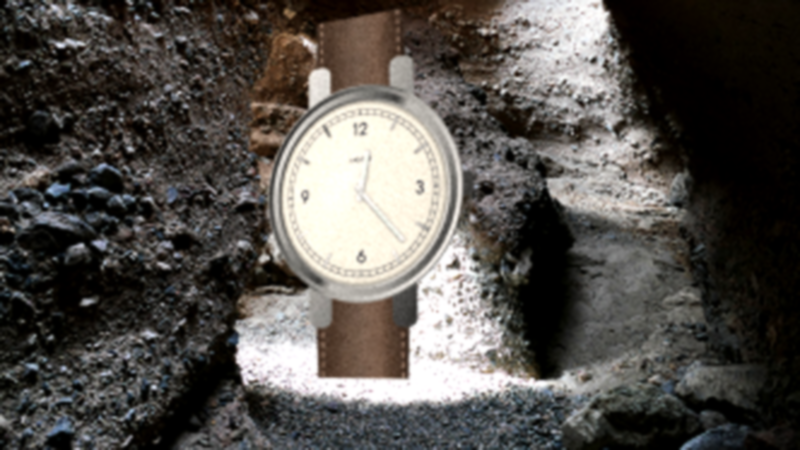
{"hour": 12, "minute": 23}
